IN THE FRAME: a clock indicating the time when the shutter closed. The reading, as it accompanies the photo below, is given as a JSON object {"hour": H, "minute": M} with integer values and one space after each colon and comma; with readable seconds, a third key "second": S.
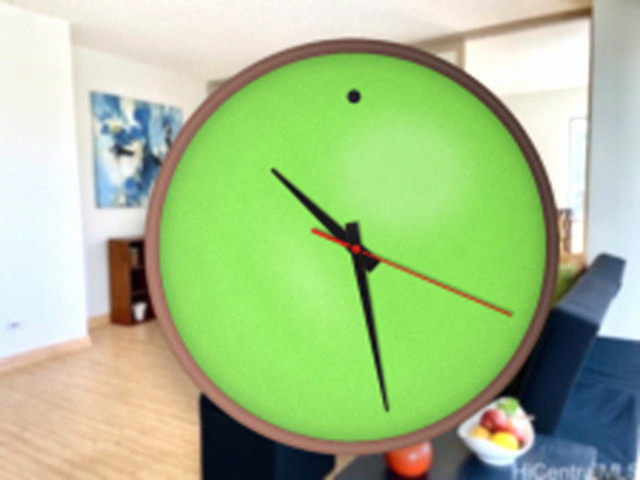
{"hour": 10, "minute": 28, "second": 19}
